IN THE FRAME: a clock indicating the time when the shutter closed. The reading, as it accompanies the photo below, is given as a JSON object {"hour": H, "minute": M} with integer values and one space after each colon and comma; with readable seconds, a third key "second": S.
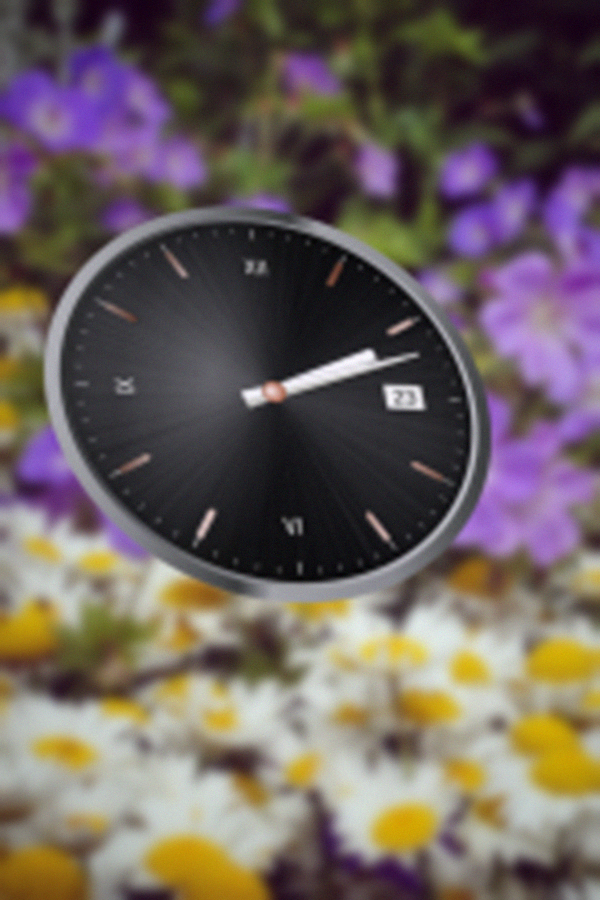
{"hour": 2, "minute": 12}
